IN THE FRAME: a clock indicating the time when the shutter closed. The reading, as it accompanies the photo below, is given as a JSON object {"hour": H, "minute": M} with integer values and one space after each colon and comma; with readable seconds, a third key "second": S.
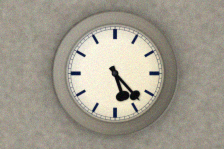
{"hour": 5, "minute": 23}
